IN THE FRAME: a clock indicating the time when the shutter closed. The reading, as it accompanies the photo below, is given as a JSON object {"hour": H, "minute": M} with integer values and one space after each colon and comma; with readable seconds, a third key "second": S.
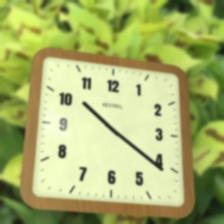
{"hour": 10, "minute": 21}
